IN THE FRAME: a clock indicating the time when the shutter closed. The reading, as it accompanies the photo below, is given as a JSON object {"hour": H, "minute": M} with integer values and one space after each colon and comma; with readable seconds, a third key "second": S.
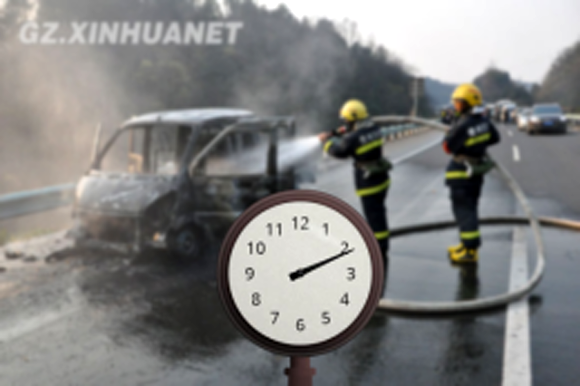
{"hour": 2, "minute": 11}
